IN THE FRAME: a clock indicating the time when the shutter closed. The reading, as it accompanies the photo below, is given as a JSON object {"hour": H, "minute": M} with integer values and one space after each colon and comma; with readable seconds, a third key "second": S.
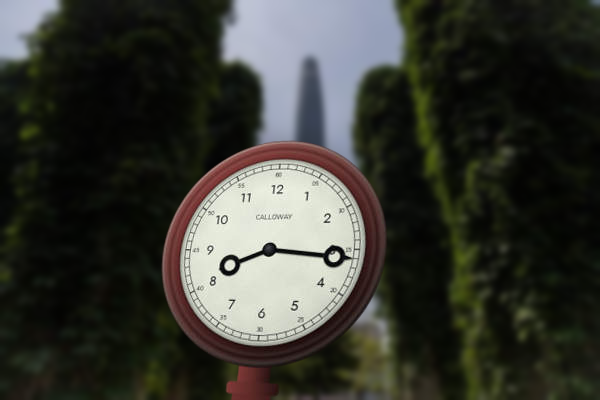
{"hour": 8, "minute": 16}
